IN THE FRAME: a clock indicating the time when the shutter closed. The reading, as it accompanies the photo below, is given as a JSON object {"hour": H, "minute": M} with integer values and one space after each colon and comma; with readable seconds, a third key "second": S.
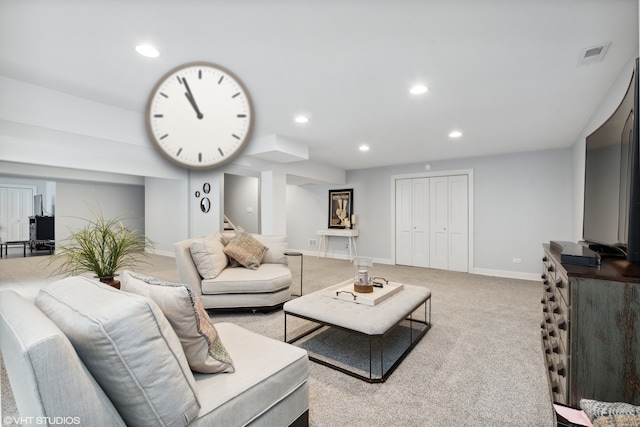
{"hour": 10, "minute": 56}
